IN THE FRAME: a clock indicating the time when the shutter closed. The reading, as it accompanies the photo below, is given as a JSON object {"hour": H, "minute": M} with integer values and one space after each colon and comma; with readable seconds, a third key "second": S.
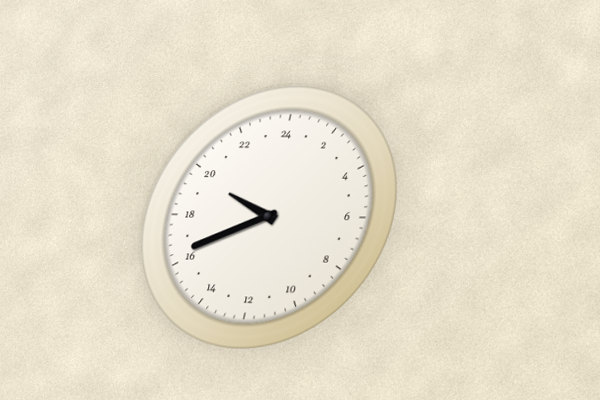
{"hour": 19, "minute": 41}
